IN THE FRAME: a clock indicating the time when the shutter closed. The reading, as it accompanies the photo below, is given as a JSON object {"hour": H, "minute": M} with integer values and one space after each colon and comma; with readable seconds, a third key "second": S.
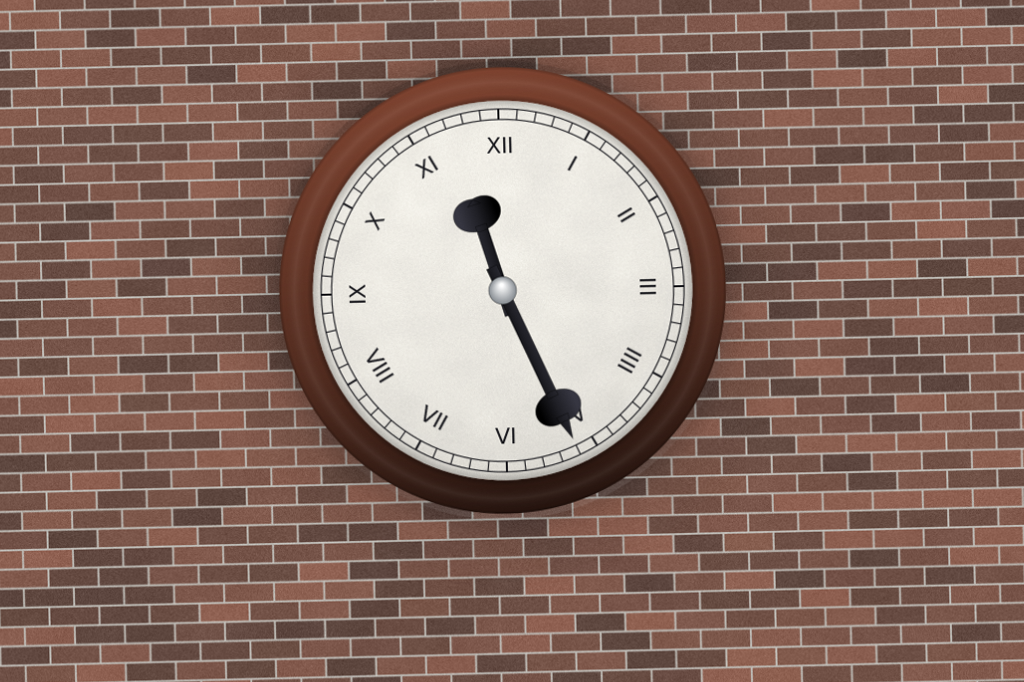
{"hour": 11, "minute": 26}
